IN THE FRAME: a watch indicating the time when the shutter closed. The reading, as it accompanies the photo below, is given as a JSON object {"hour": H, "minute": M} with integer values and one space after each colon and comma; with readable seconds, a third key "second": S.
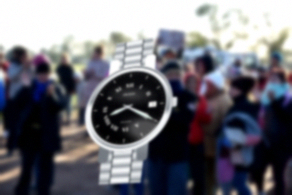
{"hour": 8, "minute": 20}
